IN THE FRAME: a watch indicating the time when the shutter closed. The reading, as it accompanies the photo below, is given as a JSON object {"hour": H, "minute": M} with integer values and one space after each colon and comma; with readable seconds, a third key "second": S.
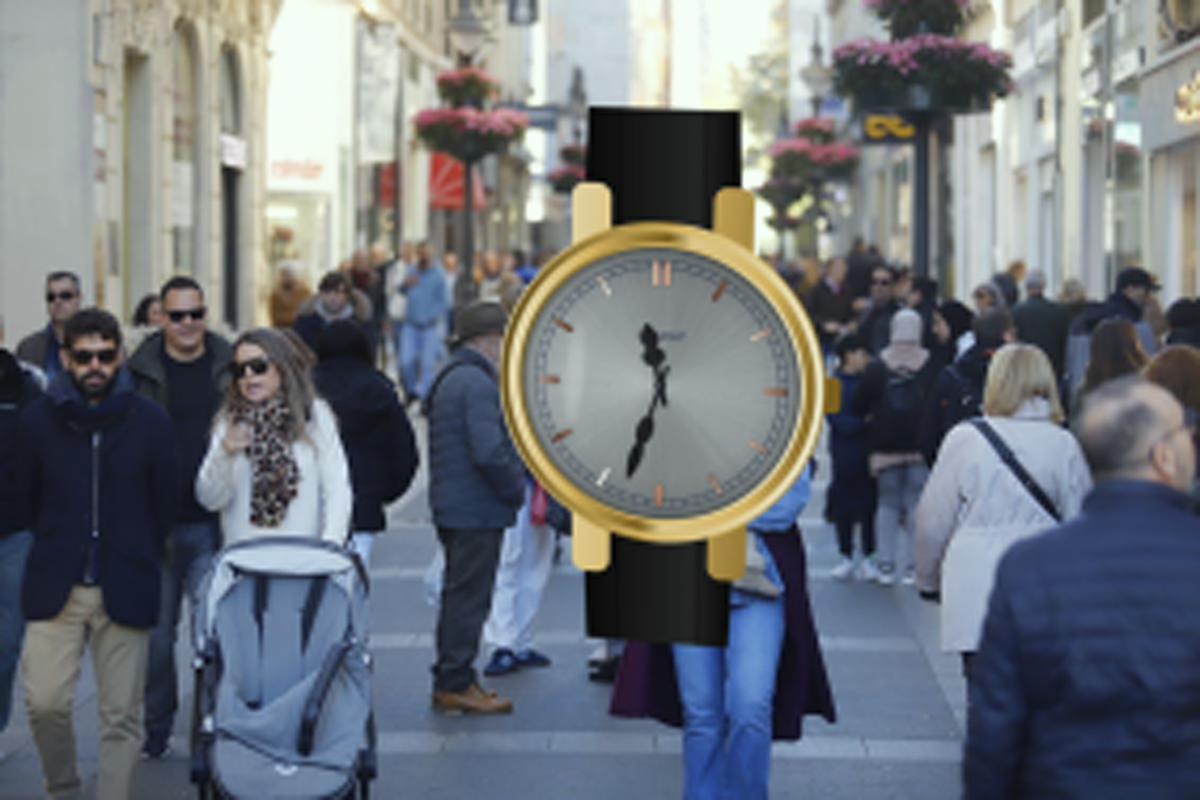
{"hour": 11, "minute": 33}
